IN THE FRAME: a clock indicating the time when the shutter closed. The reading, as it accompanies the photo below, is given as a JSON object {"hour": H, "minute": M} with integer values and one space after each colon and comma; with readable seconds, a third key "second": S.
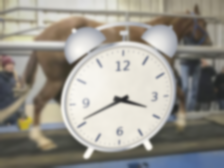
{"hour": 3, "minute": 41}
